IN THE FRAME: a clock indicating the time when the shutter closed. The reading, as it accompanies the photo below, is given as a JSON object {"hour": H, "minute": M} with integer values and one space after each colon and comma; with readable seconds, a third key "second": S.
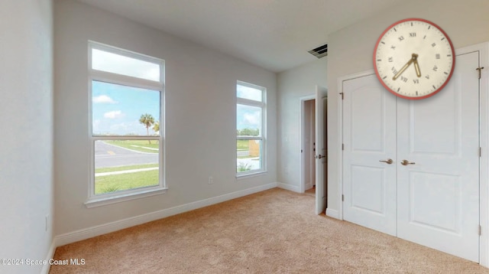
{"hour": 5, "minute": 38}
